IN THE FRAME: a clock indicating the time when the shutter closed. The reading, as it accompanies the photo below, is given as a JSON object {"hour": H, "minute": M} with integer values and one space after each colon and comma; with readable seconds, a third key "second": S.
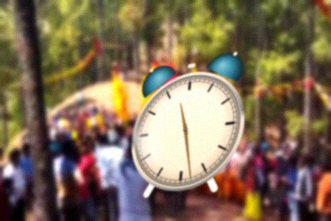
{"hour": 11, "minute": 28}
